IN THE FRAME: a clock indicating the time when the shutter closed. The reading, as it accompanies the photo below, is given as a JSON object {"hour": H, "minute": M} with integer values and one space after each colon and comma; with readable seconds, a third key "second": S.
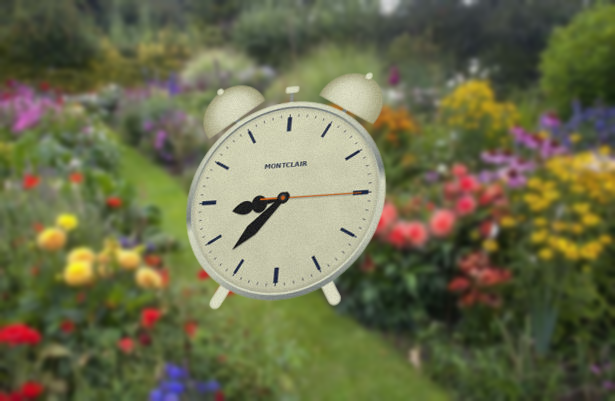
{"hour": 8, "minute": 37, "second": 15}
